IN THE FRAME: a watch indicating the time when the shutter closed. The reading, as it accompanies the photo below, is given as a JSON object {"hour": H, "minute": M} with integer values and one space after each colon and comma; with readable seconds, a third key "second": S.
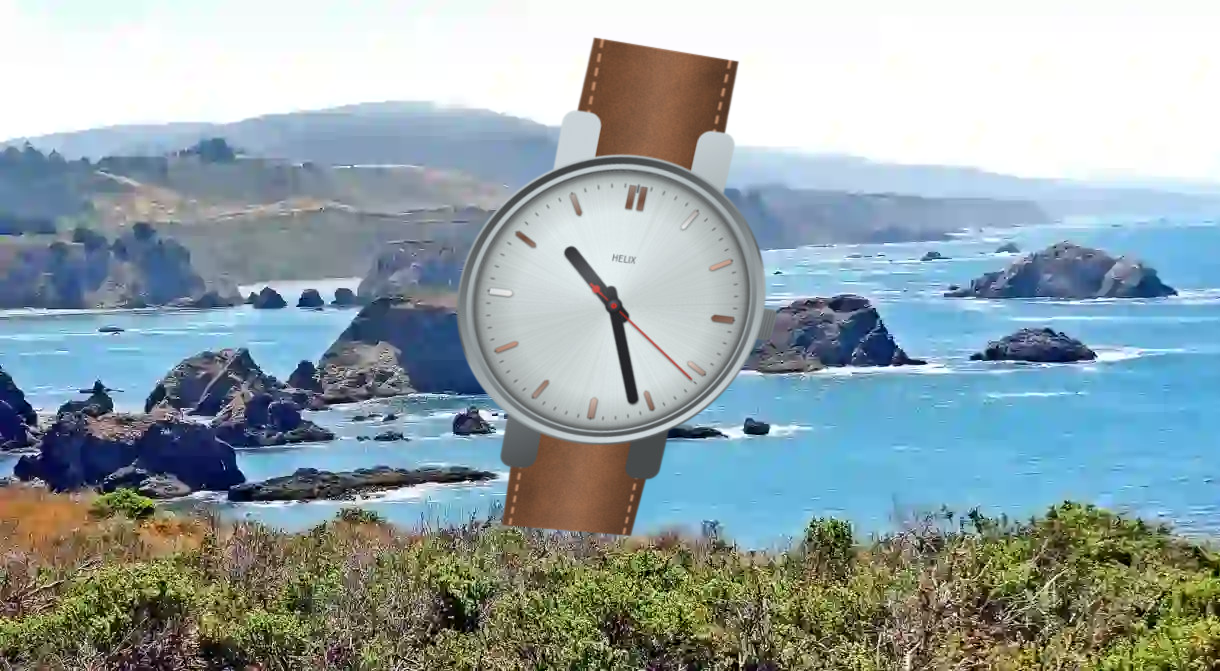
{"hour": 10, "minute": 26, "second": 21}
